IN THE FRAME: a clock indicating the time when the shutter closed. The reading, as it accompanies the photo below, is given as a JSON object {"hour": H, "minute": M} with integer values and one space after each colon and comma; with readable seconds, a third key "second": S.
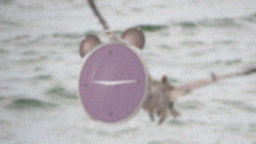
{"hour": 9, "minute": 15}
